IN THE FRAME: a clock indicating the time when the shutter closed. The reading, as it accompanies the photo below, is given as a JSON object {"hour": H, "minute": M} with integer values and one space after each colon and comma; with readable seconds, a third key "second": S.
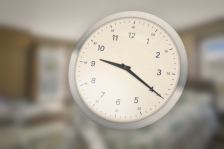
{"hour": 9, "minute": 20}
